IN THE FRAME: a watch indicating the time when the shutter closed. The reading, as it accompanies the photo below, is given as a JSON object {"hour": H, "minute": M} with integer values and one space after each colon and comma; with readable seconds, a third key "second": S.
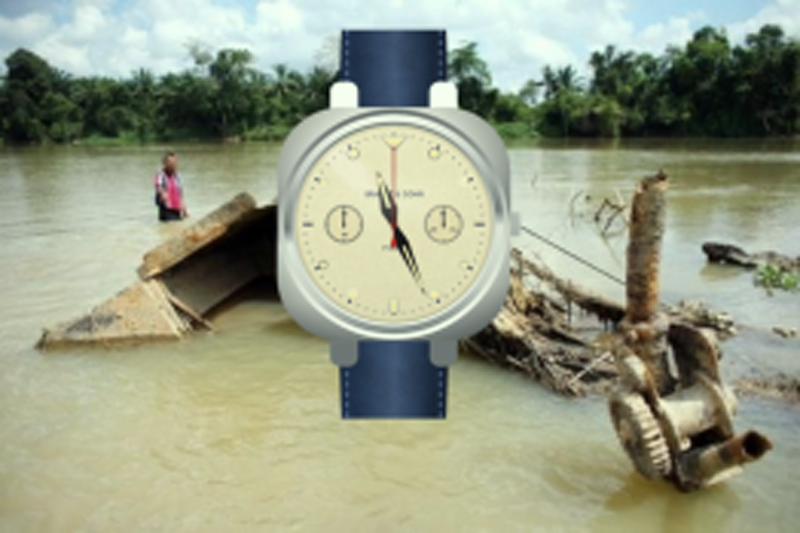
{"hour": 11, "minute": 26}
